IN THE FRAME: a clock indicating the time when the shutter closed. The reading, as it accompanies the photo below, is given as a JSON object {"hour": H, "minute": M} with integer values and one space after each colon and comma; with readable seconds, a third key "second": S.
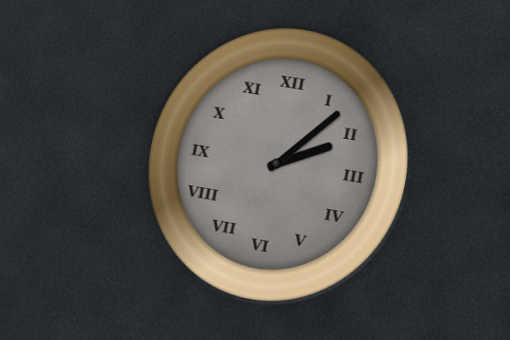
{"hour": 2, "minute": 7}
